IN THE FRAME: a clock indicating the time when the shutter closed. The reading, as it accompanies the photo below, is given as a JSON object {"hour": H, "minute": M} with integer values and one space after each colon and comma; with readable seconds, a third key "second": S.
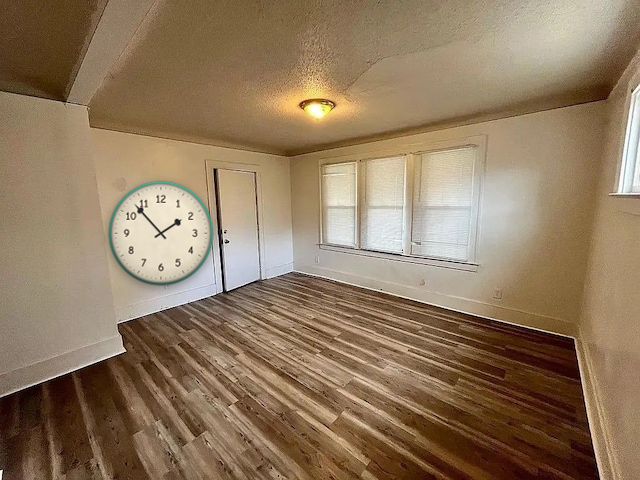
{"hour": 1, "minute": 53}
